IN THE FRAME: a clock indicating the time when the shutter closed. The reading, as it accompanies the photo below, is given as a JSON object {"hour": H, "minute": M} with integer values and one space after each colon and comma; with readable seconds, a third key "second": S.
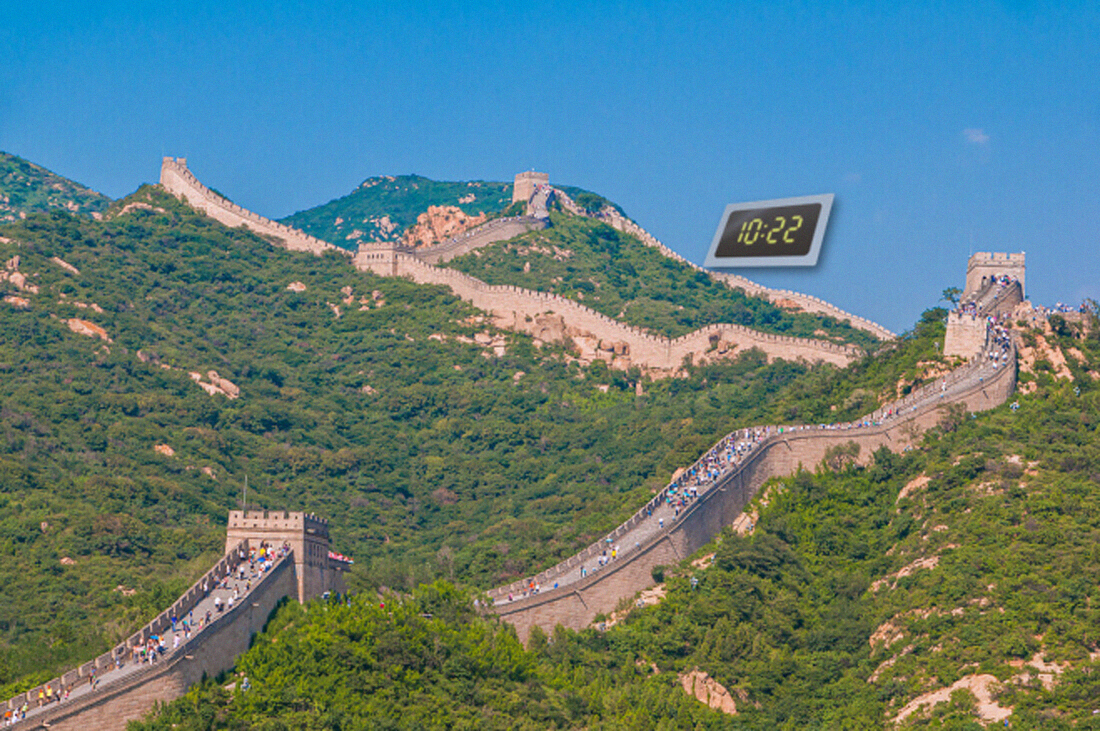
{"hour": 10, "minute": 22}
